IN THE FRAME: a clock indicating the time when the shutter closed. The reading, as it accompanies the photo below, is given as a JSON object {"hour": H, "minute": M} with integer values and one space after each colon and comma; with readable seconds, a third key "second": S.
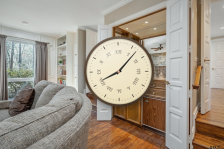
{"hour": 8, "minute": 7}
